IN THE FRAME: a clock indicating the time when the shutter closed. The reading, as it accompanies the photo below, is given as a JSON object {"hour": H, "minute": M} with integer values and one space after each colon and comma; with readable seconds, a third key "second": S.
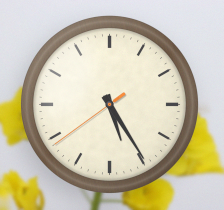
{"hour": 5, "minute": 24, "second": 39}
